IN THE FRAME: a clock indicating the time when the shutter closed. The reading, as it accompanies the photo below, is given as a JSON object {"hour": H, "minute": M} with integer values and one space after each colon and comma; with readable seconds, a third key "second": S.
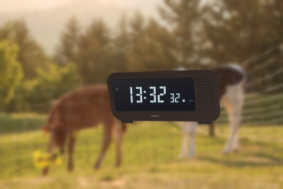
{"hour": 13, "minute": 32, "second": 32}
